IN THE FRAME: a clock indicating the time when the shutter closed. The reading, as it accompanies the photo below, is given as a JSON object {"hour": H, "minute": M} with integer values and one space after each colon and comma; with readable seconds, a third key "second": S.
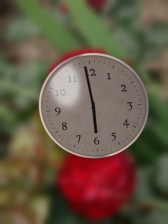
{"hour": 5, "minute": 59}
